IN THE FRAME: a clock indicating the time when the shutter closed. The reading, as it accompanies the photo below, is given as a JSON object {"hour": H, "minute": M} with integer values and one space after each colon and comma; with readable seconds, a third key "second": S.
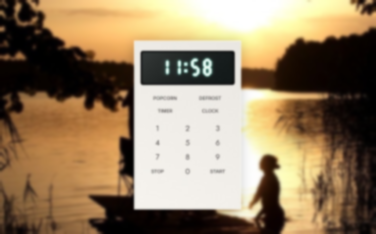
{"hour": 11, "minute": 58}
